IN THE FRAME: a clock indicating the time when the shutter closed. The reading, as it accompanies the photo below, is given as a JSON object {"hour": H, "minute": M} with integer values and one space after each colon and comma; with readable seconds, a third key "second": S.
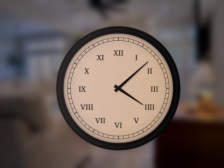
{"hour": 4, "minute": 8}
